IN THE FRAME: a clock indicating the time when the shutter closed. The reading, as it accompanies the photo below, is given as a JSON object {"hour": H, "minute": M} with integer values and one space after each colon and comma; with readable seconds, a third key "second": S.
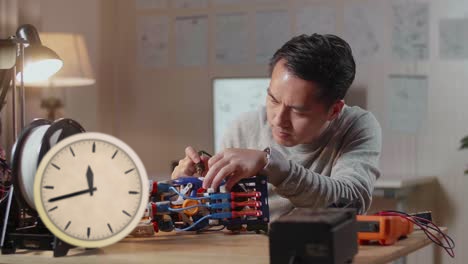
{"hour": 11, "minute": 42}
